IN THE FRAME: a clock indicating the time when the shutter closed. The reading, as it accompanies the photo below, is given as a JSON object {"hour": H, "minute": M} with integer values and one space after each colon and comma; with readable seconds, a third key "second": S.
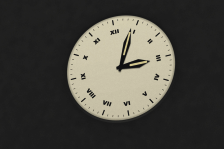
{"hour": 3, "minute": 4}
